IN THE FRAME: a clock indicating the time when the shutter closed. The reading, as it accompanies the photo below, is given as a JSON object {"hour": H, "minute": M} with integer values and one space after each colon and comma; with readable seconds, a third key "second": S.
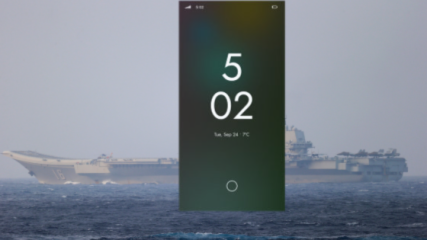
{"hour": 5, "minute": 2}
